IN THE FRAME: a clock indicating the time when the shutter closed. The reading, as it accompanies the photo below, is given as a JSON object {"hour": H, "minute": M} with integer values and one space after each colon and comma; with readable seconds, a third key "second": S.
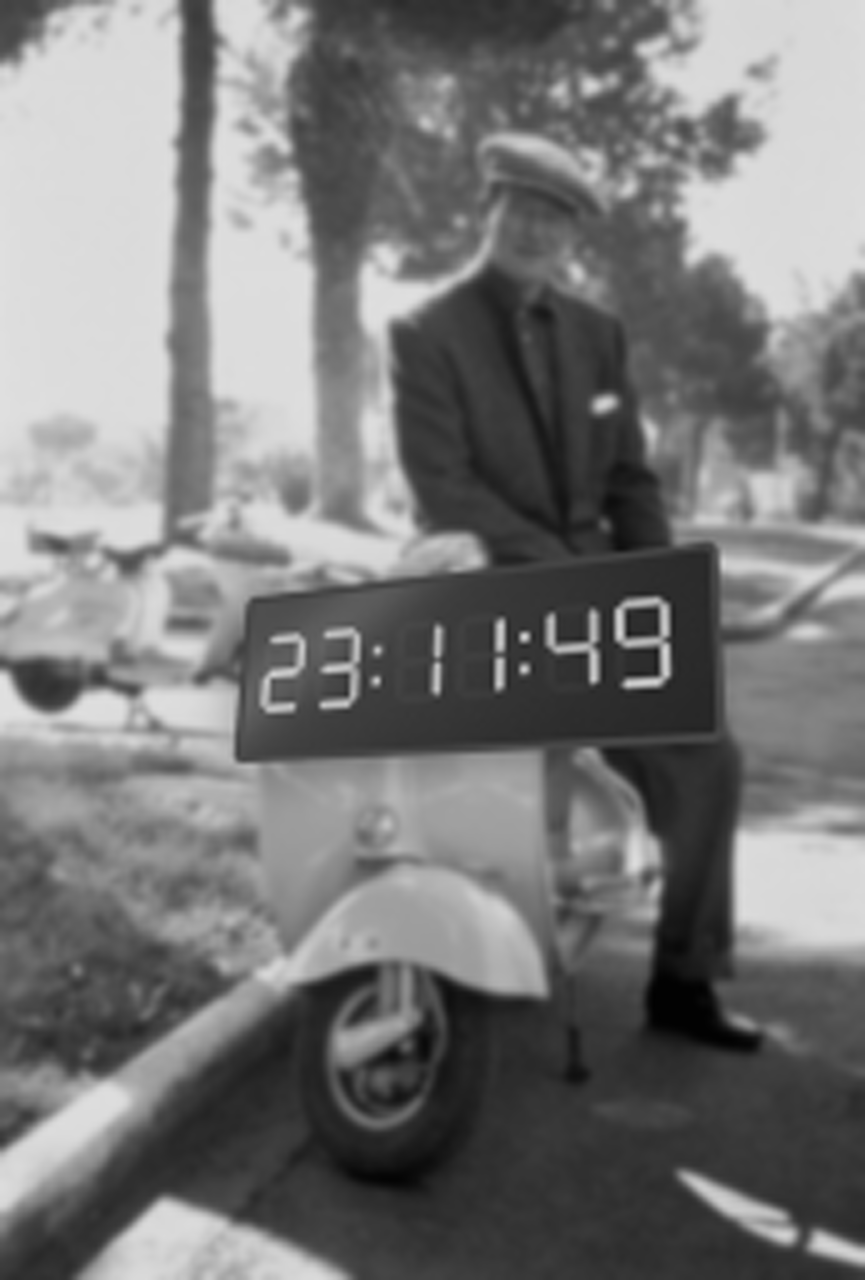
{"hour": 23, "minute": 11, "second": 49}
